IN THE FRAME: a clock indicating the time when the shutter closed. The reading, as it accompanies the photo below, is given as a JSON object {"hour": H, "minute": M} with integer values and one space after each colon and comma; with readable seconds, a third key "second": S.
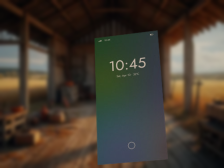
{"hour": 10, "minute": 45}
